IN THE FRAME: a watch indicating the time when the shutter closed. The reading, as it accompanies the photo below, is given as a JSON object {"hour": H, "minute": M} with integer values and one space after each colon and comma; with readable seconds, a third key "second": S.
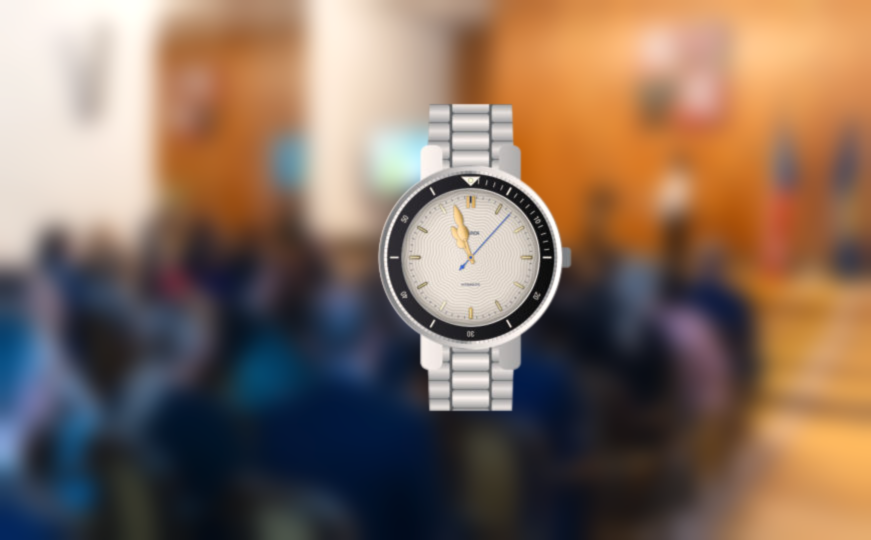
{"hour": 10, "minute": 57, "second": 7}
